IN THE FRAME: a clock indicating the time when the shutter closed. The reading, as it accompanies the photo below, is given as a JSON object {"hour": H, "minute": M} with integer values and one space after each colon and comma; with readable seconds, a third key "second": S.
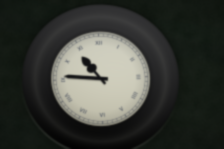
{"hour": 10, "minute": 46}
